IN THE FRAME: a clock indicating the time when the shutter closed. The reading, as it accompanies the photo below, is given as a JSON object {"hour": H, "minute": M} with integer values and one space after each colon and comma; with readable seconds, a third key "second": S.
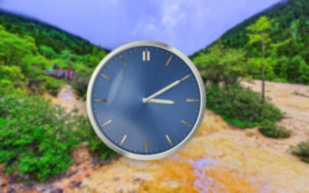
{"hour": 3, "minute": 10}
